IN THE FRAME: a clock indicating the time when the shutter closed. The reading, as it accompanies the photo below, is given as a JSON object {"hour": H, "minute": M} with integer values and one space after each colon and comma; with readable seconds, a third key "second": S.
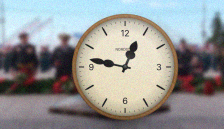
{"hour": 12, "minute": 47}
